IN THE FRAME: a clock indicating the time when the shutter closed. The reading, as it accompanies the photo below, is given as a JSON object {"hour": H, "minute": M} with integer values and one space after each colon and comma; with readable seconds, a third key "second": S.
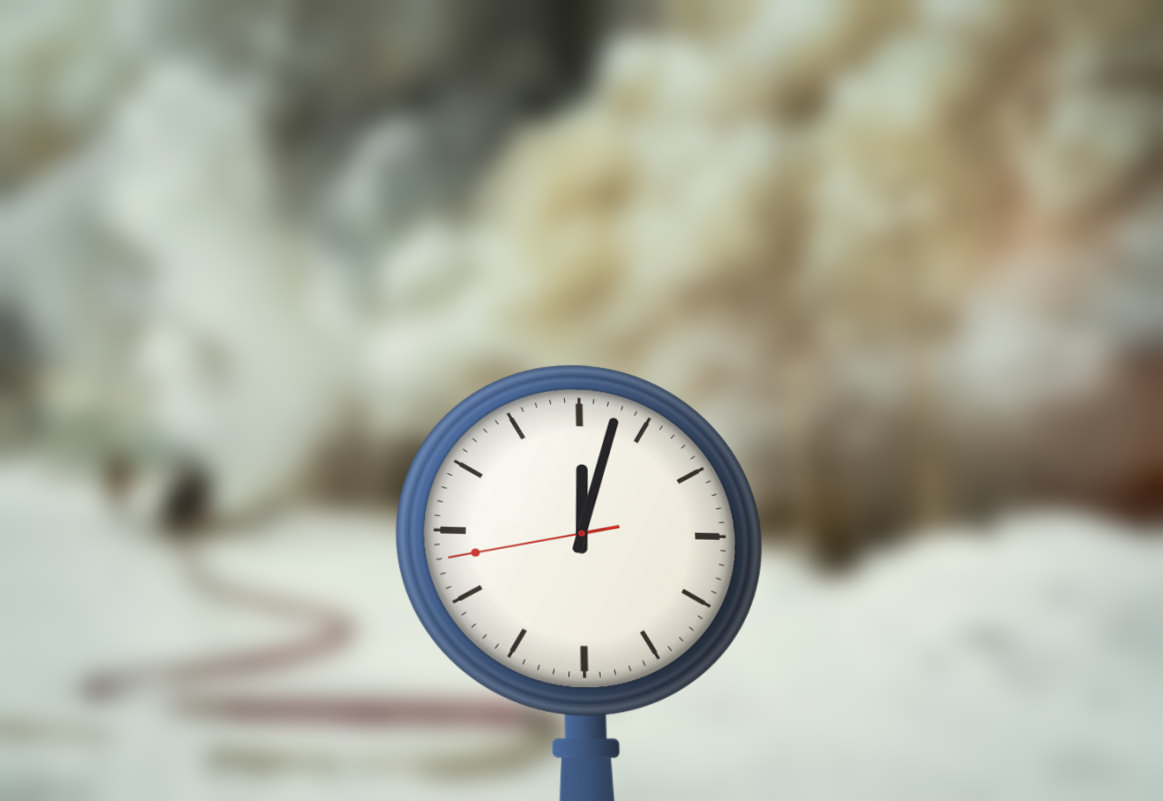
{"hour": 12, "minute": 2, "second": 43}
